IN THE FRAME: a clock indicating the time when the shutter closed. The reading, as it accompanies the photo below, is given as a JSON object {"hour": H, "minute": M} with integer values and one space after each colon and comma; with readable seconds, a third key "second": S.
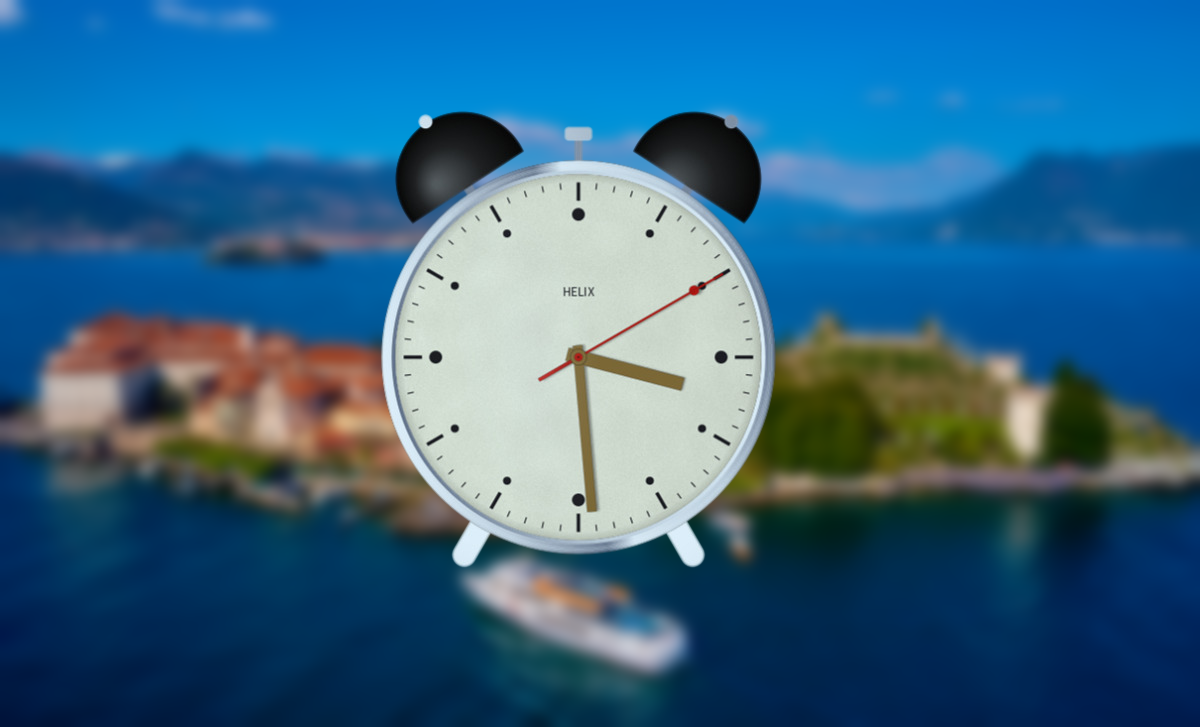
{"hour": 3, "minute": 29, "second": 10}
